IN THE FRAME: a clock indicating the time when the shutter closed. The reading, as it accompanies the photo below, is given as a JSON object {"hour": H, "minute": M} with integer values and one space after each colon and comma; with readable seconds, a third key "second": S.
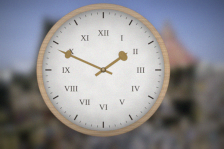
{"hour": 1, "minute": 49}
